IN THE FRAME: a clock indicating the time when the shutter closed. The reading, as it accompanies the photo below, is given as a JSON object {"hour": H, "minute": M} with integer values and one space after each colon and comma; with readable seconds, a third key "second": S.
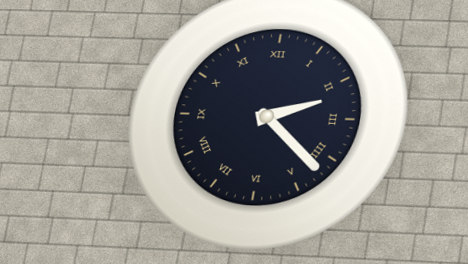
{"hour": 2, "minute": 22}
